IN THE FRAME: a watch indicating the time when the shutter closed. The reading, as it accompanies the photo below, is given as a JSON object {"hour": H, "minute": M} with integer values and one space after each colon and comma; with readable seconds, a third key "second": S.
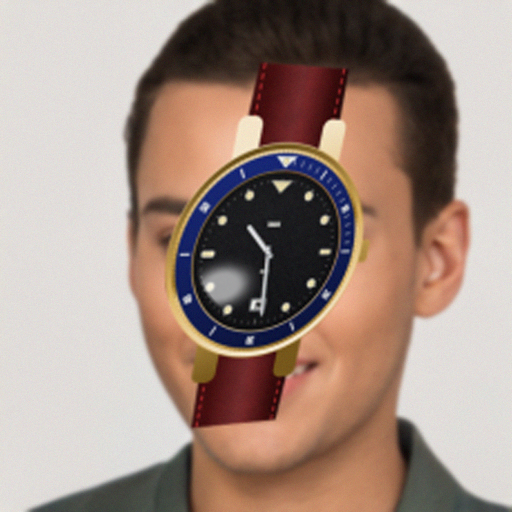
{"hour": 10, "minute": 29}
